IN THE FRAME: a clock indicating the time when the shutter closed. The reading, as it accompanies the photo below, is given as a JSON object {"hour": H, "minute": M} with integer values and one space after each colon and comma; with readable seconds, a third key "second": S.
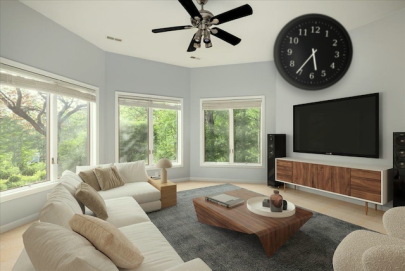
{"hour": 5, "minute": 36}
